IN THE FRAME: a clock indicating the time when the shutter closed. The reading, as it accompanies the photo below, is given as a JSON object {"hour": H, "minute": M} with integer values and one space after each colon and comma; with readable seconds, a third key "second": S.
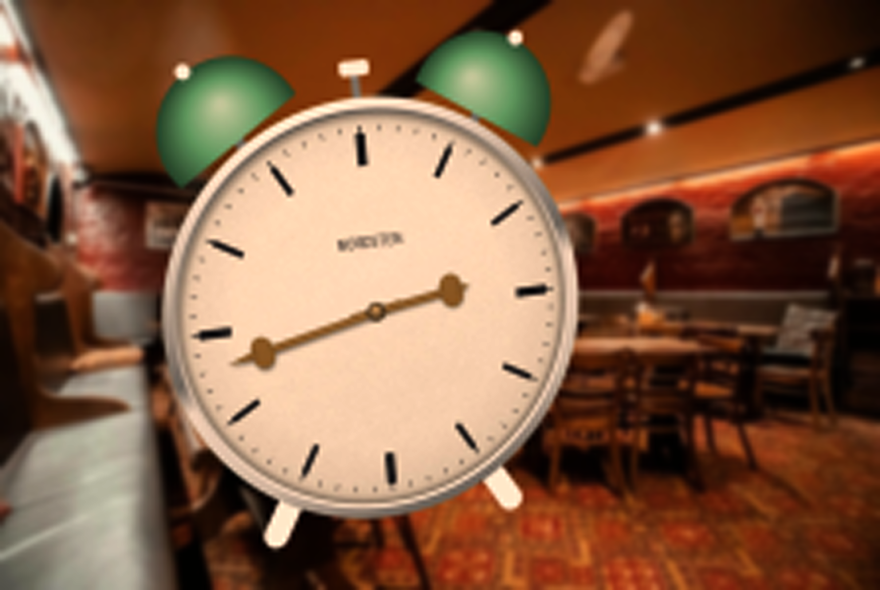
{"hour": 2, "minute": 43}
